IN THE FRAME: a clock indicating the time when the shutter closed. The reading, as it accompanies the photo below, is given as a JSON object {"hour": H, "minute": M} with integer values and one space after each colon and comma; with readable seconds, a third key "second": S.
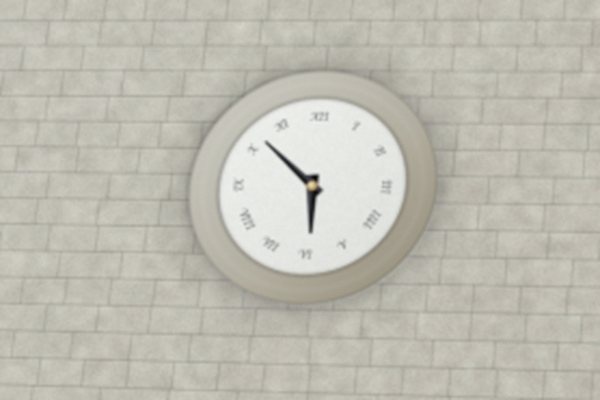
{"hour": 5, "minute": 52}
